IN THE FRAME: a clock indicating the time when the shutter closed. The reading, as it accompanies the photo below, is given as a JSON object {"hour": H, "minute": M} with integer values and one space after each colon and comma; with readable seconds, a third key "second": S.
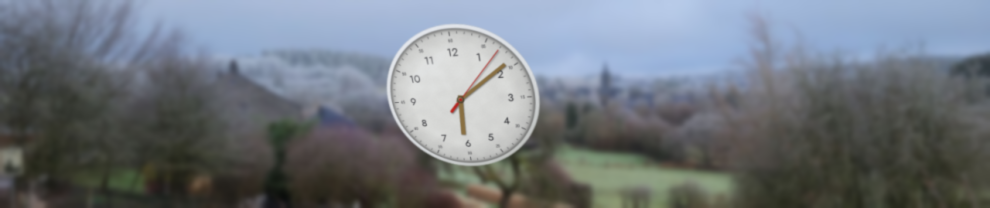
{"hour": 6, "minute": 9, "second": 7}
